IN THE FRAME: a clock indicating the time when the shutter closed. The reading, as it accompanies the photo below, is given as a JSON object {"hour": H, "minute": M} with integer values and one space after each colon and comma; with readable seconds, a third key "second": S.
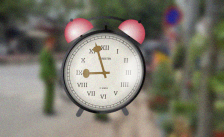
{"hour": 8, "minute": 57}
